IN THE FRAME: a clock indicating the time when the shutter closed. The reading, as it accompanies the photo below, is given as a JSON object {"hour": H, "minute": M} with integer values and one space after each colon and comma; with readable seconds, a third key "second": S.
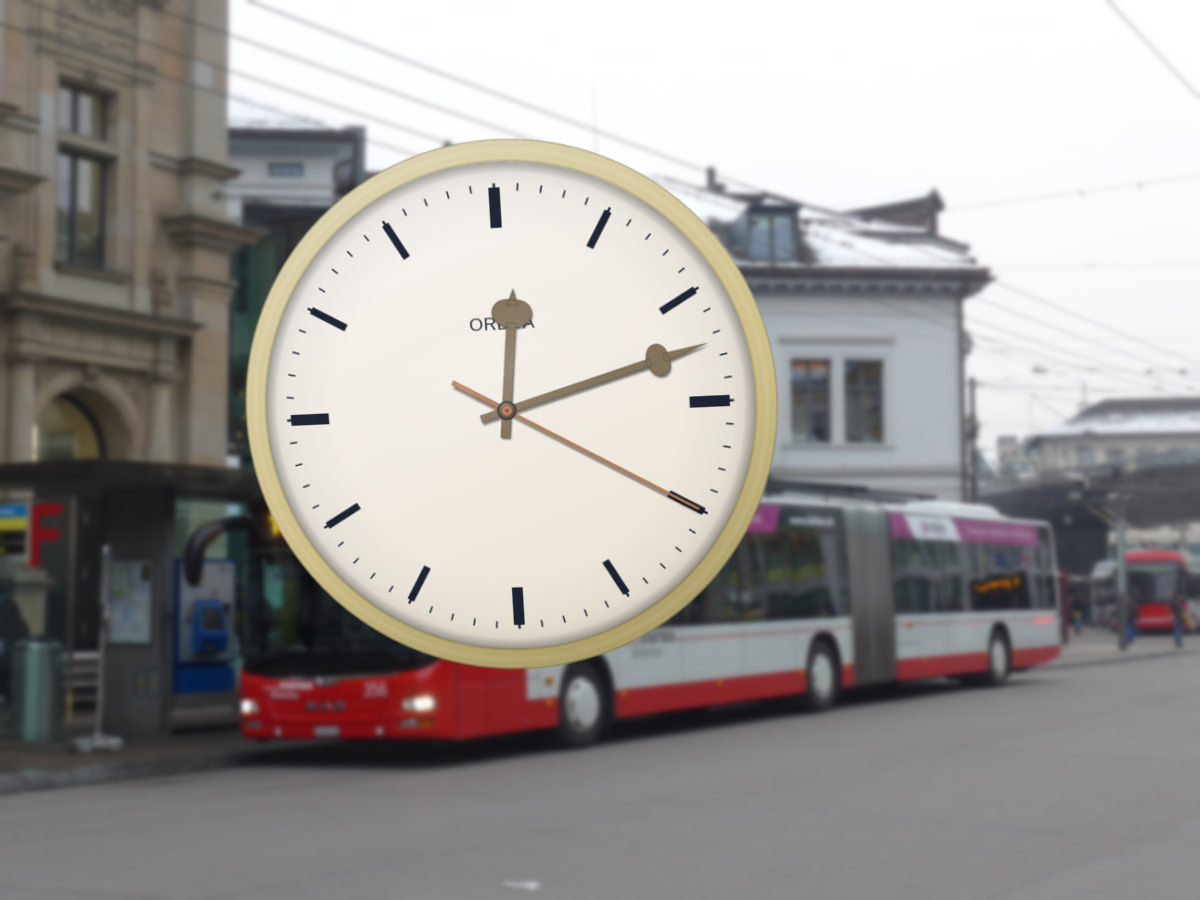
{"hour": 12, "minute": 12, "second": 20}
